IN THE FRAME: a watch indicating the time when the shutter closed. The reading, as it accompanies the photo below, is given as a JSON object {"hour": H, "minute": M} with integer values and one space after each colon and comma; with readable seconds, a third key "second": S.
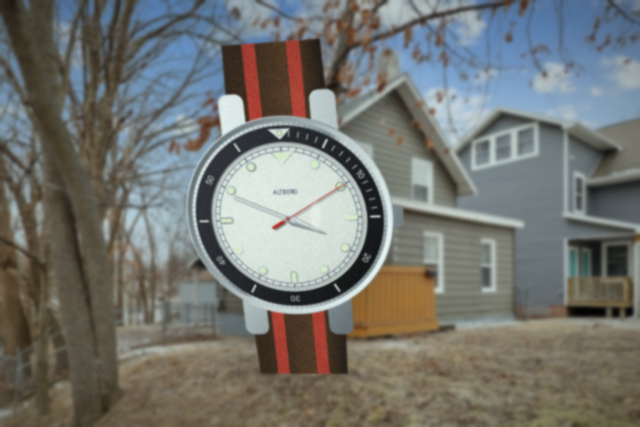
{"hour": 3, "minute": 49, "second": 10}
